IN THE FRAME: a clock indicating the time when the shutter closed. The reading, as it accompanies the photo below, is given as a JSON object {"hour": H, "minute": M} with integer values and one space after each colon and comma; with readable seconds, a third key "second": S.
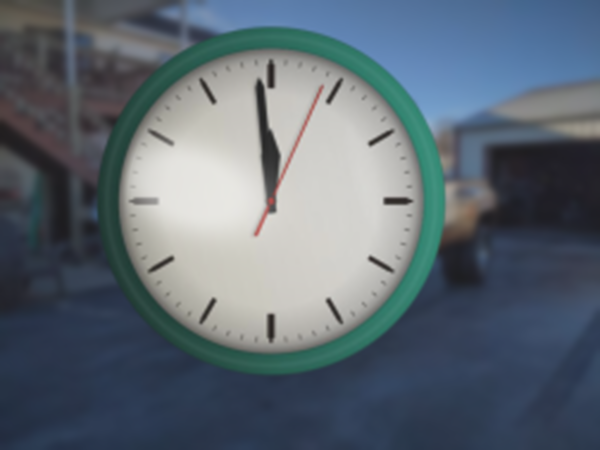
{"hour": 11, "minute": 59, "second": 4}
